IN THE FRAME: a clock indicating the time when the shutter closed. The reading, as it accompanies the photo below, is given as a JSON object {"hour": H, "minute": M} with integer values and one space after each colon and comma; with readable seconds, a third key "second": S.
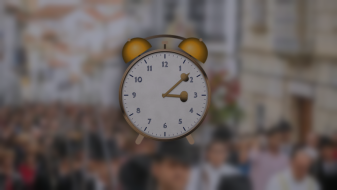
{"hour": 3, "minute": 8}
